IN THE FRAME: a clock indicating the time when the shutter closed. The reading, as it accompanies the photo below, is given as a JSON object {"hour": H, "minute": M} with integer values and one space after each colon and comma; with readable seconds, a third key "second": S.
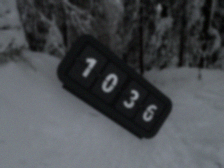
{"hour": 10, "minute": 36}
